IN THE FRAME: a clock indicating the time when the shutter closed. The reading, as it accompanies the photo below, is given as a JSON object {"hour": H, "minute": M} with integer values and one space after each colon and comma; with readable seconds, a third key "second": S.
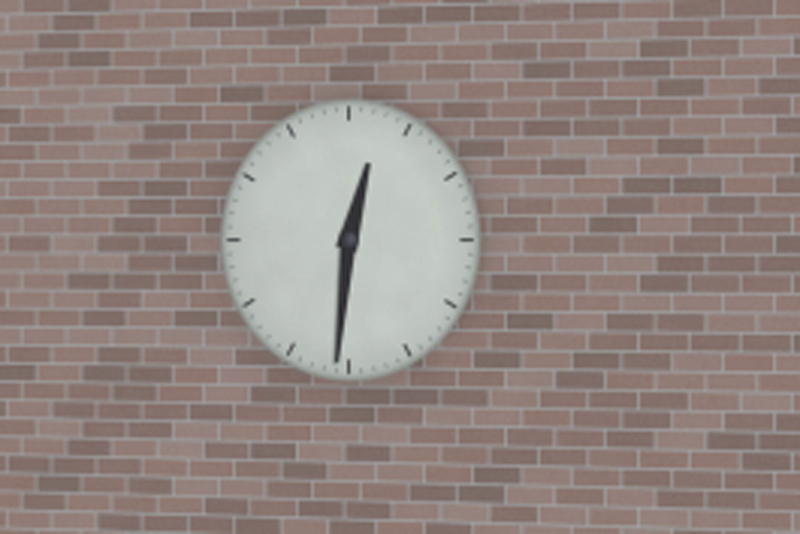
{"hour": 12, "minute": 31}
